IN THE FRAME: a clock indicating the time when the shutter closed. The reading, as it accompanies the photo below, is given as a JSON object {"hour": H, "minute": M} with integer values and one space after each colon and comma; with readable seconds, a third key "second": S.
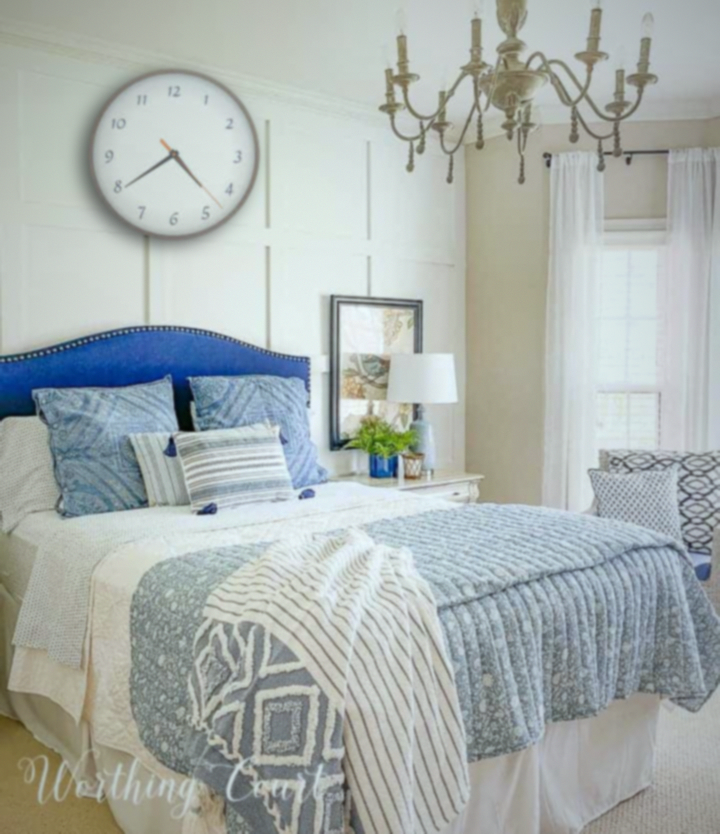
{"hour": 4, "minute": 39, "second": 23}
